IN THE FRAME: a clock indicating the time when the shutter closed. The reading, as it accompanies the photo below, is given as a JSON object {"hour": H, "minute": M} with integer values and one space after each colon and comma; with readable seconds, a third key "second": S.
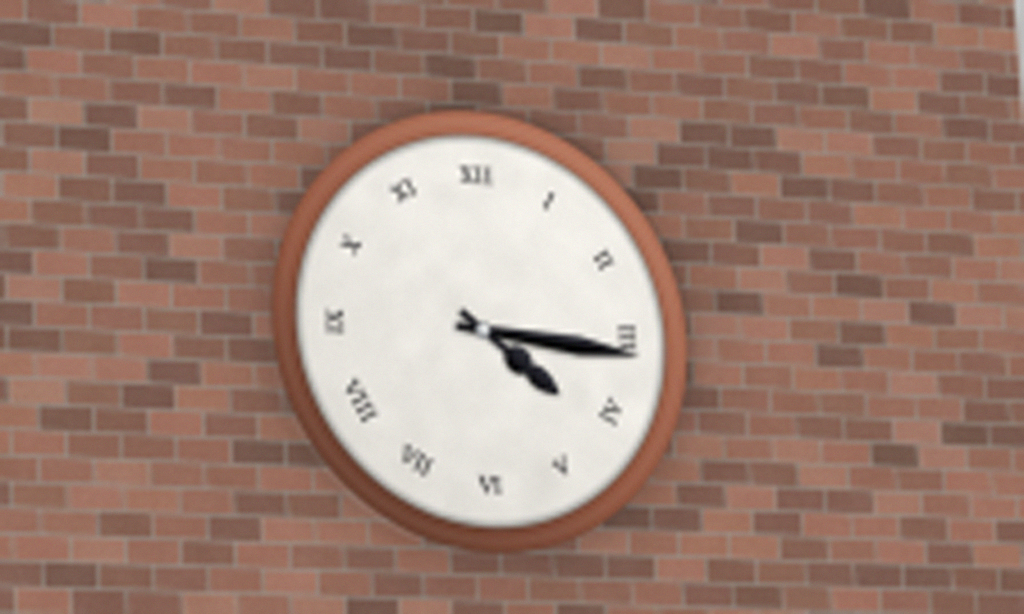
{"hour": 4, "minute": 16}
